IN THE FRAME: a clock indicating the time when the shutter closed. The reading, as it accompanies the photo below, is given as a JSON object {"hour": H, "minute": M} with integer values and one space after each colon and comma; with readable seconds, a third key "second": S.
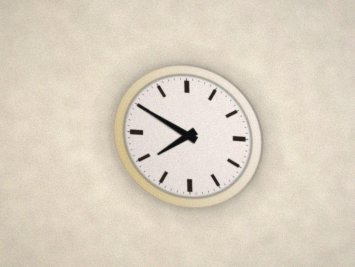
{"hour": 7, "minute": 50}
